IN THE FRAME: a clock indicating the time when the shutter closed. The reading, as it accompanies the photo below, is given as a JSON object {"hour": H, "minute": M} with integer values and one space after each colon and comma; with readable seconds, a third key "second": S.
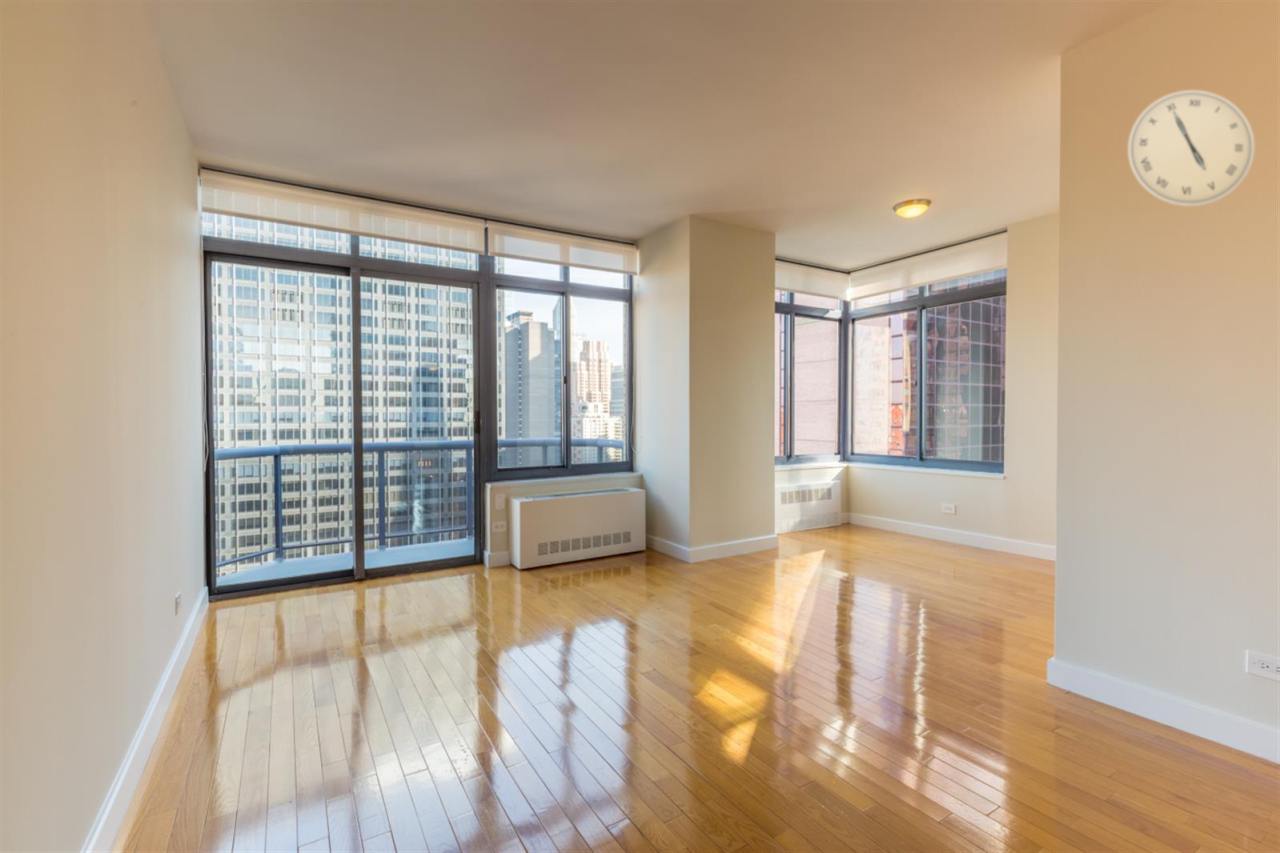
{"hour": 4, "minute": 55}
